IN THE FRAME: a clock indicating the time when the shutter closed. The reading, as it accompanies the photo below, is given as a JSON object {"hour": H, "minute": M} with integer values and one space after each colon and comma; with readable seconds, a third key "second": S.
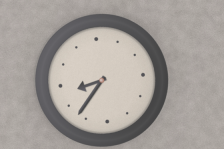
{"hour": 8, "minute": 37}
